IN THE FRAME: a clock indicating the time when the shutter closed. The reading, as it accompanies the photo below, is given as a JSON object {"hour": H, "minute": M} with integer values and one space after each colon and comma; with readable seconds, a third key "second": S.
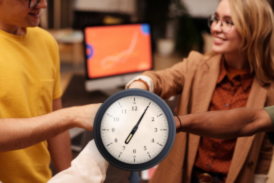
{"hour": 7, "minute": 5}
